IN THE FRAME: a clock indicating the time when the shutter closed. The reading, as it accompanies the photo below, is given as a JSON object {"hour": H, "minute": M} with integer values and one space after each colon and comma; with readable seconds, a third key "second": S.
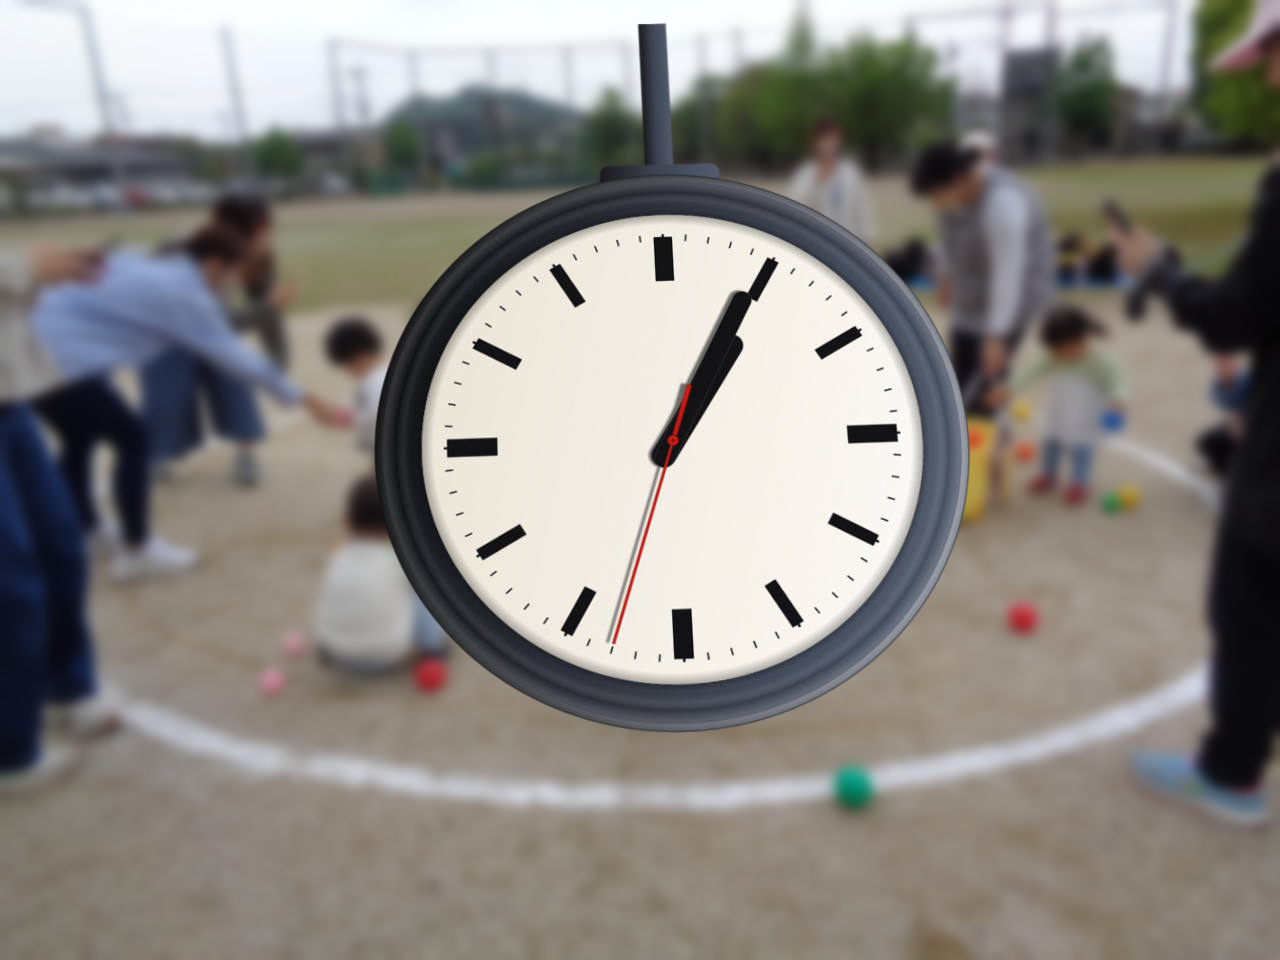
{"hour": 1, "minute": 4, "second": 33}
